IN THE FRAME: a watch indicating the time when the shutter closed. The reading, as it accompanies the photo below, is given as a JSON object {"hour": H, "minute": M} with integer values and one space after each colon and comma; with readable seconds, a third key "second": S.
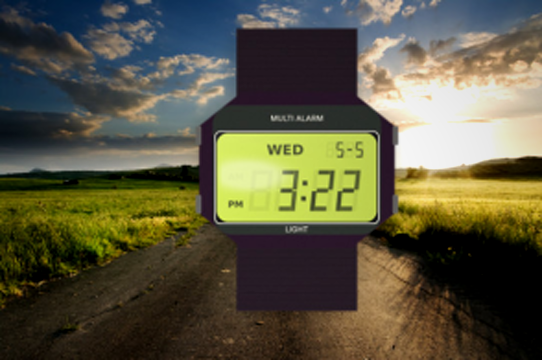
{"hour": 3, "minute": 22}
